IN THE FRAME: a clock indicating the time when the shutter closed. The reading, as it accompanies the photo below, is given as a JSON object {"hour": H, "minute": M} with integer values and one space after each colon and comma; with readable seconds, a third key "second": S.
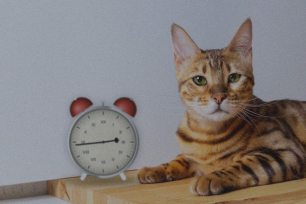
{"hour": 2, "minute": 44}
